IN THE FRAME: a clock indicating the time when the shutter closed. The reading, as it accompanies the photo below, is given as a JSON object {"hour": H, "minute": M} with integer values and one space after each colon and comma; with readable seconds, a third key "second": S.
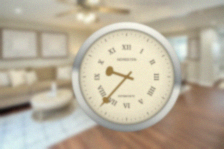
{"hour": 9, "minute": 37}
